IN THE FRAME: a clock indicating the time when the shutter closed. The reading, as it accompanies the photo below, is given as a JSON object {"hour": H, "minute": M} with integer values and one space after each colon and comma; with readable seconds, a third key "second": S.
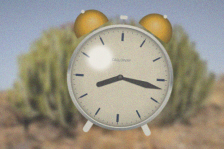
{"hour": 8, "minute": 17}
